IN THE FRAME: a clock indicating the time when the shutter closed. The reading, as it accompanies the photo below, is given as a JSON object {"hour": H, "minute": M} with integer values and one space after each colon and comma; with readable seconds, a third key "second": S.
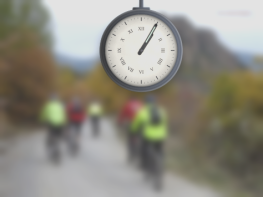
{"hour": 1, "minute": 5}
